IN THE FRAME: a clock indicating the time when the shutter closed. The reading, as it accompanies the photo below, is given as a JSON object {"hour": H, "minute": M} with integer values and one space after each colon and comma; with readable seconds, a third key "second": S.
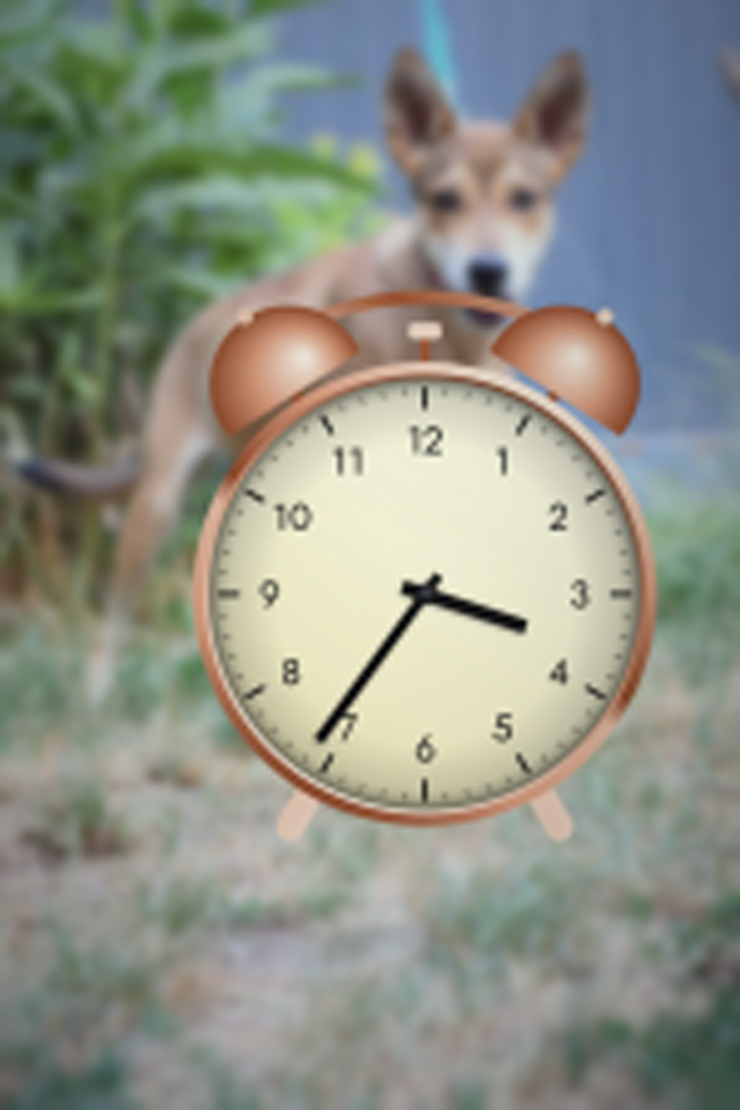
{"hour": 3, "minute": 36}
